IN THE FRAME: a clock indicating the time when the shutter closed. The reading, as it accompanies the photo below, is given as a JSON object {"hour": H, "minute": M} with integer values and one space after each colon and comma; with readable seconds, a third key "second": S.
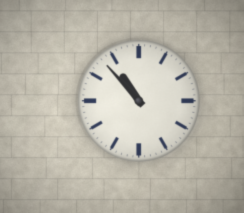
{"hour": 10, "minute": 53}
